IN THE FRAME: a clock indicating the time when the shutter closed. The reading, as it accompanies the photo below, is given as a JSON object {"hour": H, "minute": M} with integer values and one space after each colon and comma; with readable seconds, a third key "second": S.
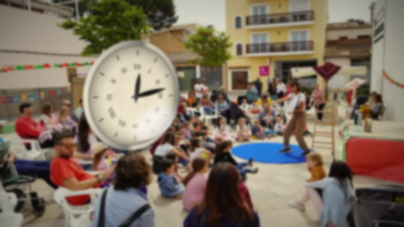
{"hour": 12, "minute": 13}
